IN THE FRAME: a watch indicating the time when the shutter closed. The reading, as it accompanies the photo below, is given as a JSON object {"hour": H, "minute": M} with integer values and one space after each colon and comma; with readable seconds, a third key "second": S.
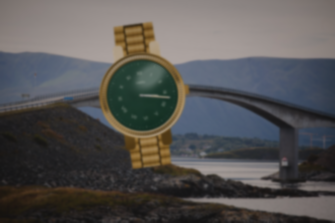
{"hour": 3, "minute": 17}
